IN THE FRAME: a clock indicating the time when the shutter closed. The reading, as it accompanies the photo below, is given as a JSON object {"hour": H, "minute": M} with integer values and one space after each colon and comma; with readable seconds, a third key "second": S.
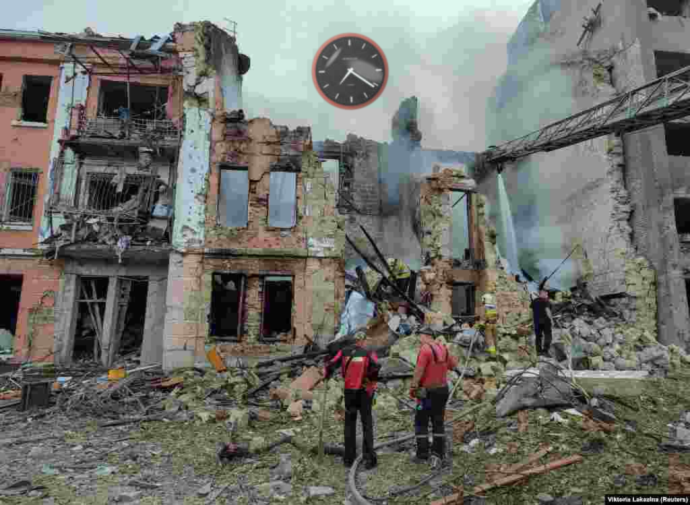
{"hour": 7, "minute": 21}
